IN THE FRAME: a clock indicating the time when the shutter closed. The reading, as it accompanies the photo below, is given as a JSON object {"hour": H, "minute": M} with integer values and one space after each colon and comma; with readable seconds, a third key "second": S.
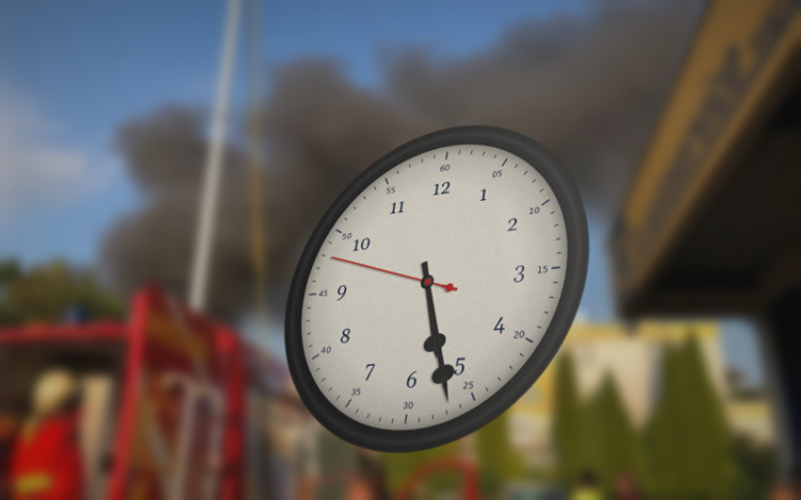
{"hour": 5, "minute": 26, "second": 48}
